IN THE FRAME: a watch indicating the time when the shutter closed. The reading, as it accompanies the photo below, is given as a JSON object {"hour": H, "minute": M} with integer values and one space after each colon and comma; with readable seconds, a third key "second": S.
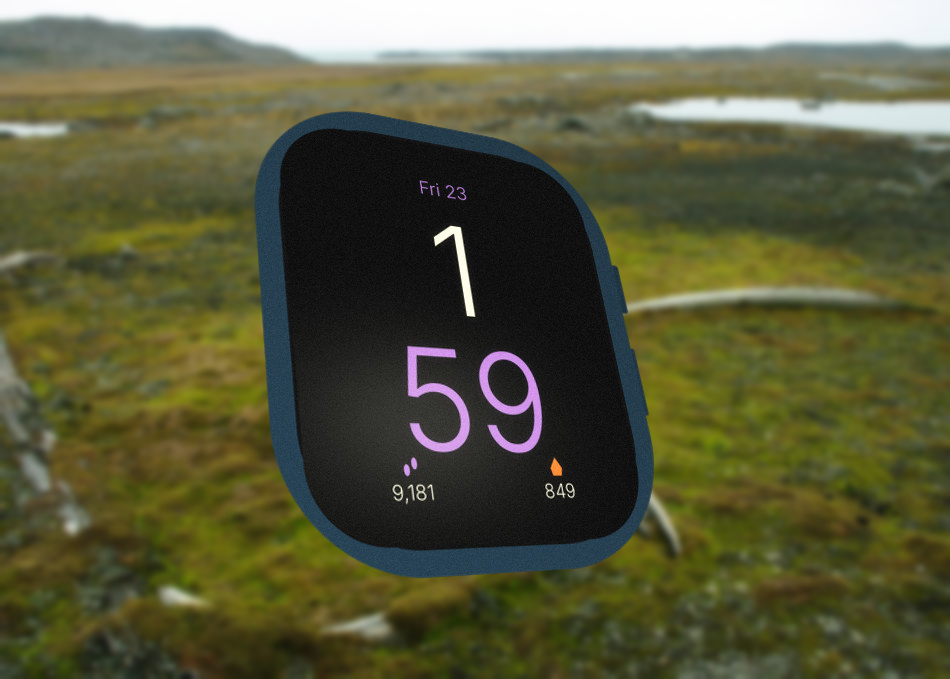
{"hour": 1, "minute": 59}
